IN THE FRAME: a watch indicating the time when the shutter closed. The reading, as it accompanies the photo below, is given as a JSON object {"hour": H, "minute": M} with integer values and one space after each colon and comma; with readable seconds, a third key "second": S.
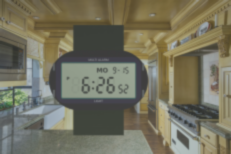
{"hour": 6, "minute": 26}
